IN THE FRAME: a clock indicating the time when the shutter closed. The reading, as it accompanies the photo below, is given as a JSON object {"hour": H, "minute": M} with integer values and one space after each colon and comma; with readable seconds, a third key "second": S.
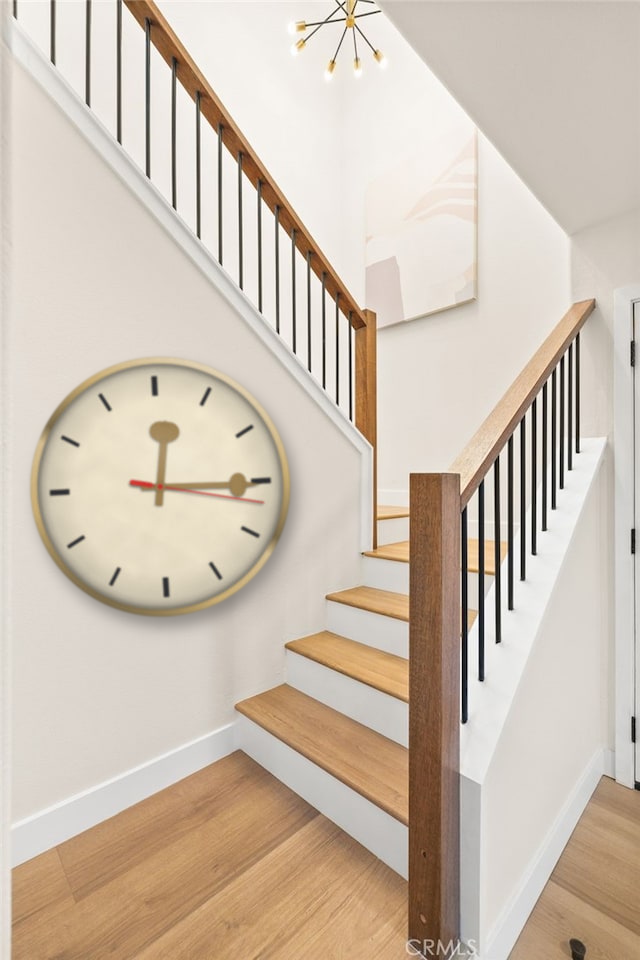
{"hour": 12, "minute": 15, "second": 17}
